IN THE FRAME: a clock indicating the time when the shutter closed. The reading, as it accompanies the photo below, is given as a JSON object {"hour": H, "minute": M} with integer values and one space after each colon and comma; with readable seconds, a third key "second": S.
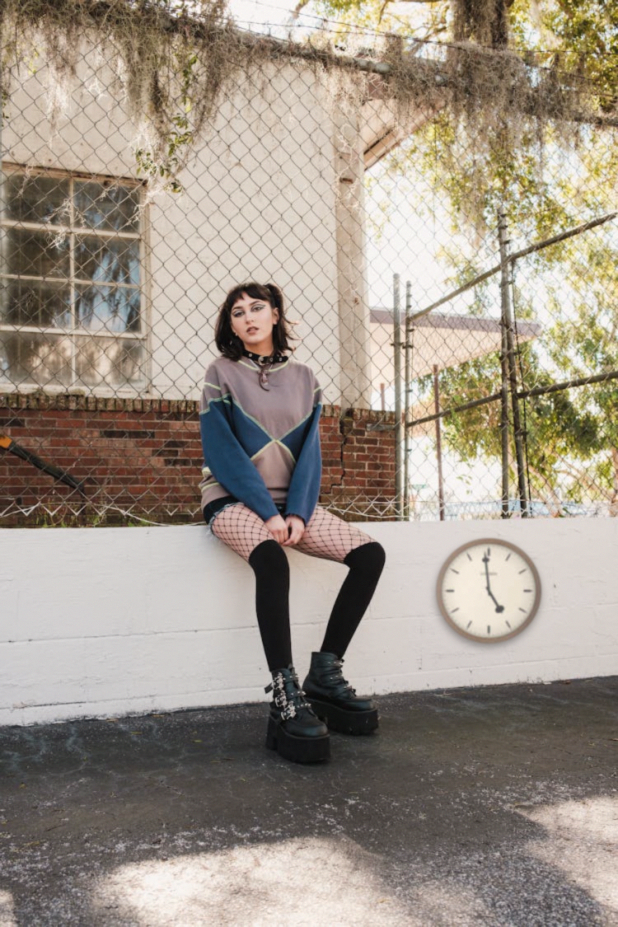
{"hour": 4, "minute": 59}
